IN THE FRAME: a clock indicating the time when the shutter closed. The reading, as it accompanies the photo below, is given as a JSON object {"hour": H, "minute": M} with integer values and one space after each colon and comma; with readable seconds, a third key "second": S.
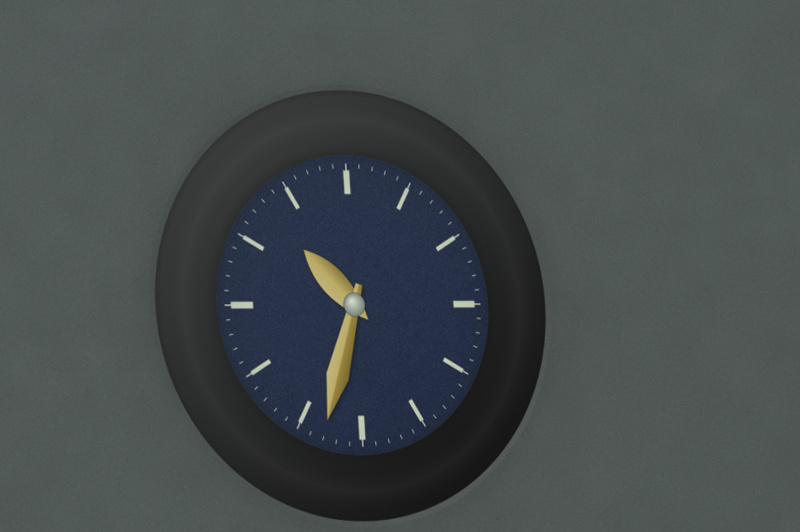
{"hour": 10, "minute": 33}
